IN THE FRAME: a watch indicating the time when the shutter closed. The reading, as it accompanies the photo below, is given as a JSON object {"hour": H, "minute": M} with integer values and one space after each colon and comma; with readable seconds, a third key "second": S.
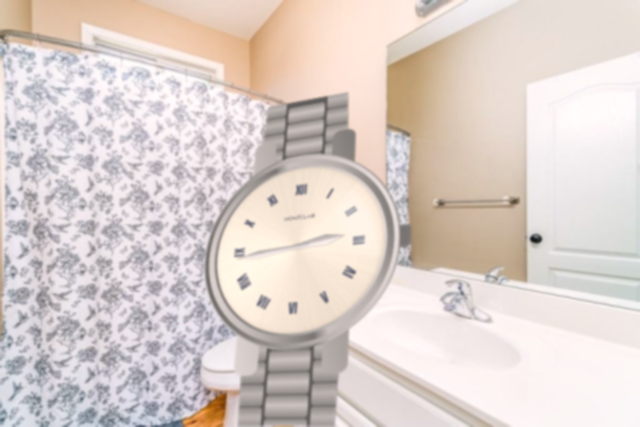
{"hour": 2, "minute": 44}
